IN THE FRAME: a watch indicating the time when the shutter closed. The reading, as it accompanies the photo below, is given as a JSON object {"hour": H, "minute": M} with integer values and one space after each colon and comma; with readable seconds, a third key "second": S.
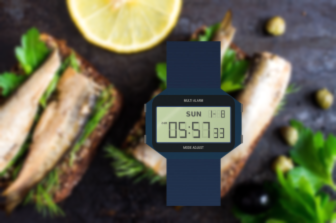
{"hour": 5, "minute": 57, "second": 33}
